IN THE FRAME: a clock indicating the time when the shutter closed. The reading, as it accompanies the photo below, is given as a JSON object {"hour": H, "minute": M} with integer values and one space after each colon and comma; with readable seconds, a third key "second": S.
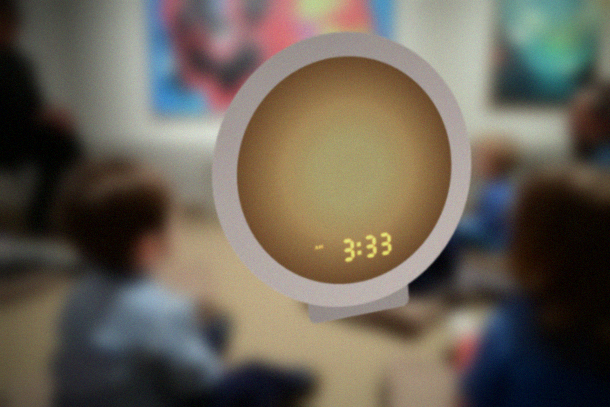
{"hour": 3, "minute": 33}
